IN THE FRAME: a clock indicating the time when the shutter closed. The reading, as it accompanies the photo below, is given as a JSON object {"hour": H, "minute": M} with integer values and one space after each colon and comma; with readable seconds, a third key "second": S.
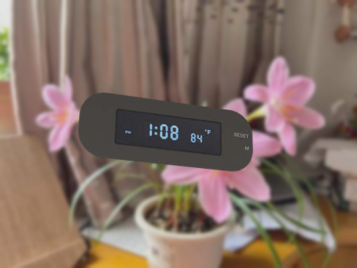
{"hour": 1, "minute": 8}
